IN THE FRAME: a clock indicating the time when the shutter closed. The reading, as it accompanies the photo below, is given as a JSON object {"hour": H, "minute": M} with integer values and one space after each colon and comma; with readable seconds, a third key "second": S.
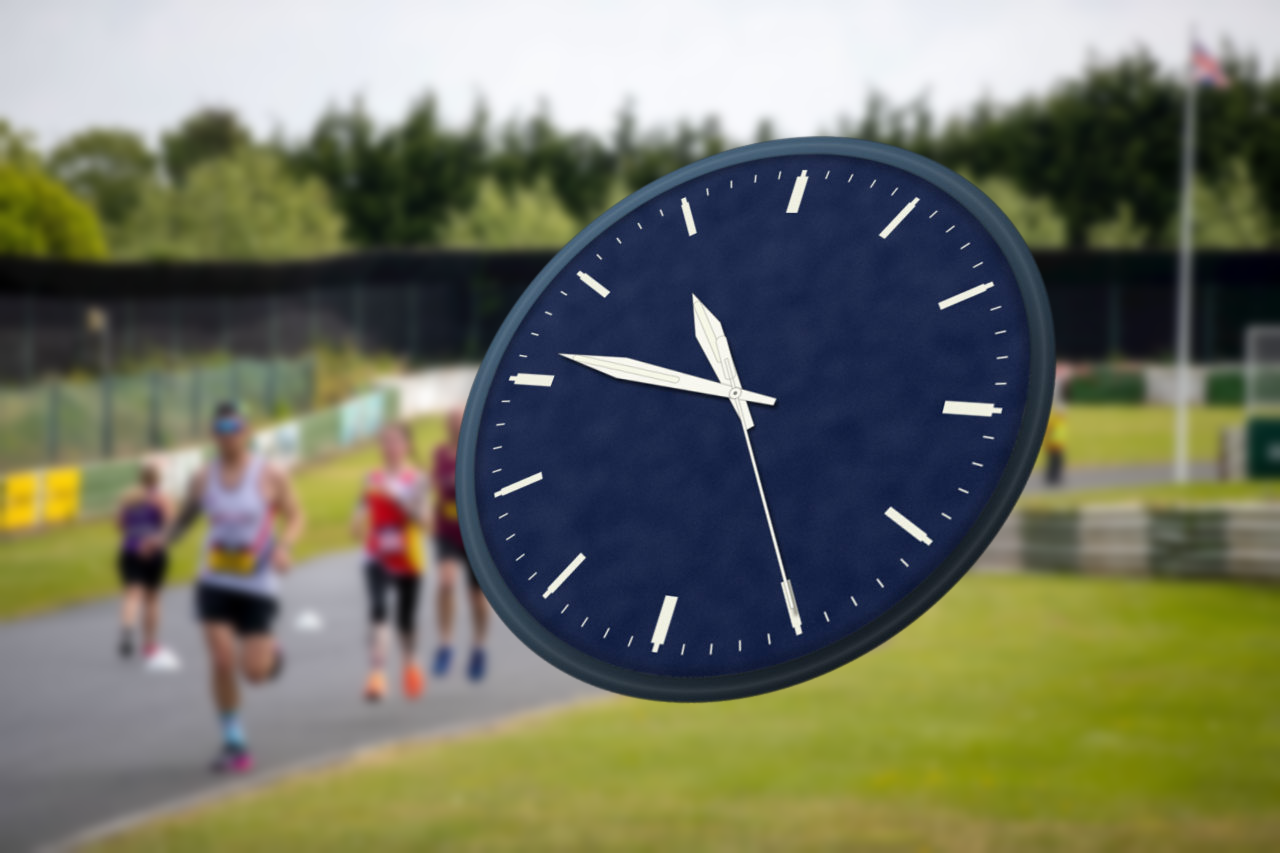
{"hour": 10, "minute": 46, "second": 25}
